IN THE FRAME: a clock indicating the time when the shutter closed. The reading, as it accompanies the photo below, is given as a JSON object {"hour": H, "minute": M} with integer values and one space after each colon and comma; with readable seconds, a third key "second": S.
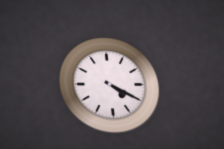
{"hour": 4, "minute": 20}
